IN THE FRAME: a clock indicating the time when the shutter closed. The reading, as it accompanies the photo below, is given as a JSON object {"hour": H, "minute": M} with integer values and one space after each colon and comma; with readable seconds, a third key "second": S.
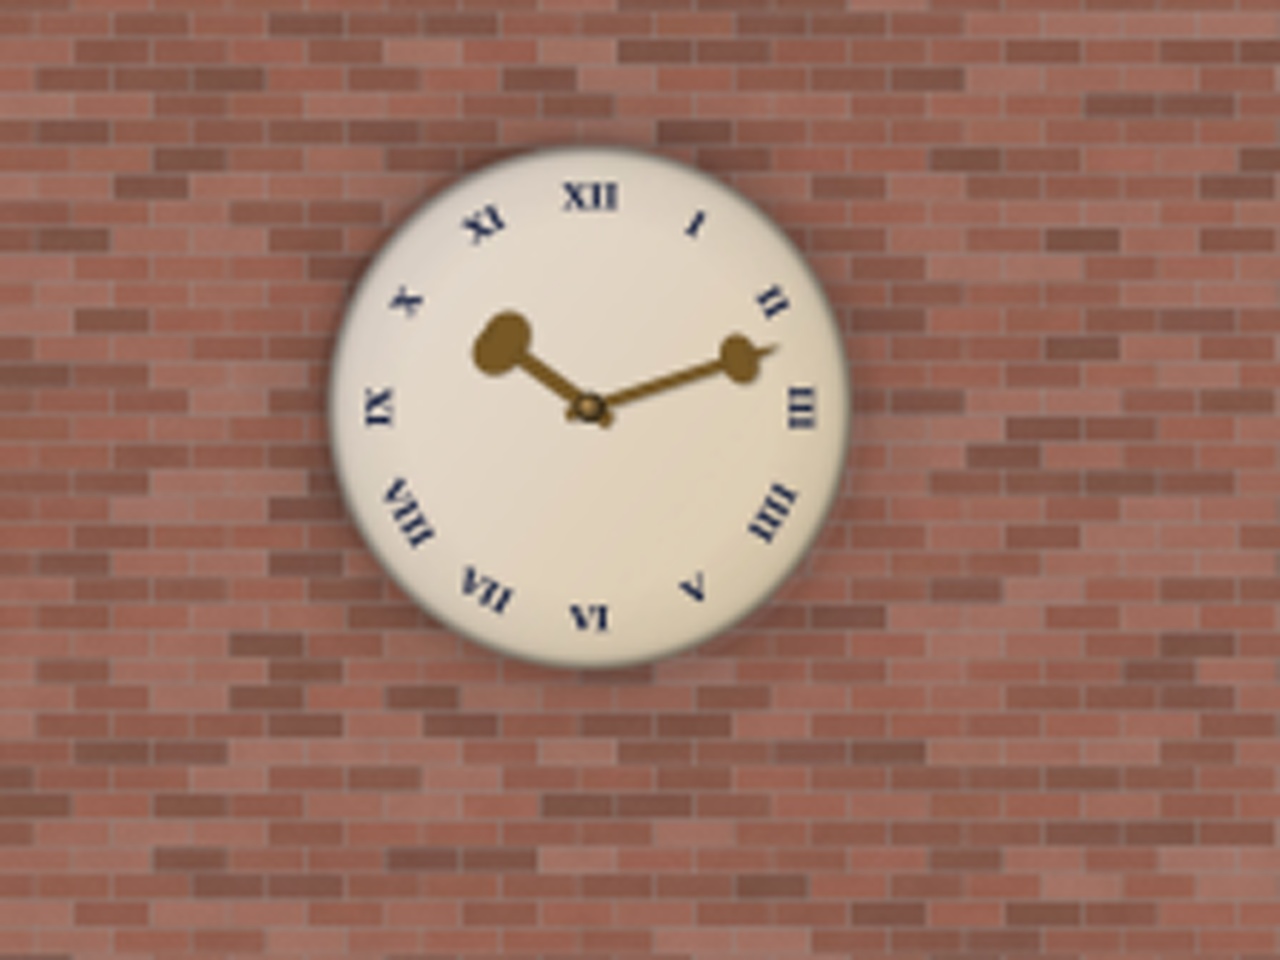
{"hour": 10, "minute": 12}
